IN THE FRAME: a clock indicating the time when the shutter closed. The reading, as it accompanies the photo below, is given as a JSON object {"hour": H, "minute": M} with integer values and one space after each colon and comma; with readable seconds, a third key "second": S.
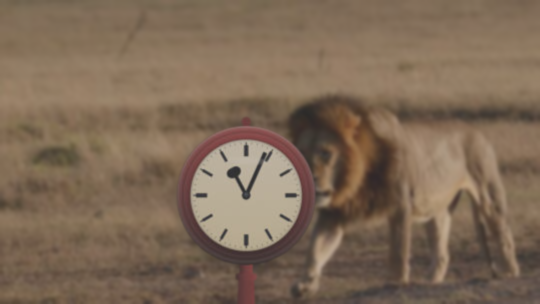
{"hour": 11, "minute": 4}
